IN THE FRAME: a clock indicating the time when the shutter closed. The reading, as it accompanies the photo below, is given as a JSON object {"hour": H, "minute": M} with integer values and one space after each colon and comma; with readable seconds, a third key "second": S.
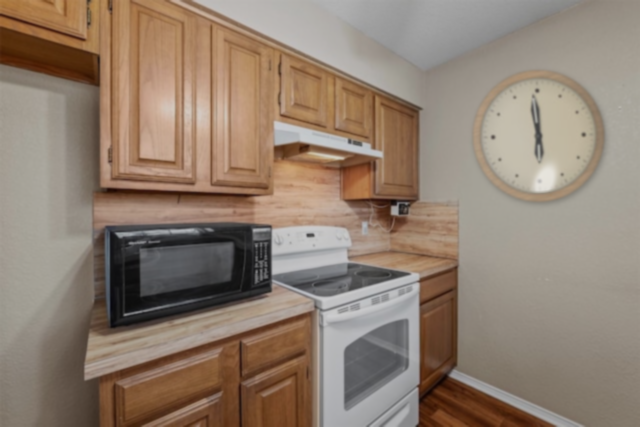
{"hour": 5, "minute": 59}
